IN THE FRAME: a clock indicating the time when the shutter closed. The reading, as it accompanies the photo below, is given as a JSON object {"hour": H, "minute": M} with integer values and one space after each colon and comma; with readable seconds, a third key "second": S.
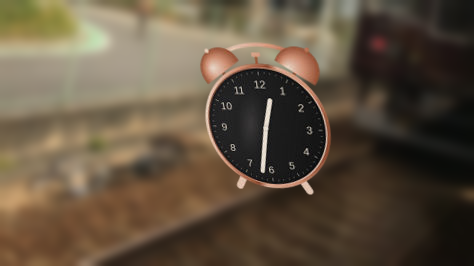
{"hour": 12, "minute": 32}
